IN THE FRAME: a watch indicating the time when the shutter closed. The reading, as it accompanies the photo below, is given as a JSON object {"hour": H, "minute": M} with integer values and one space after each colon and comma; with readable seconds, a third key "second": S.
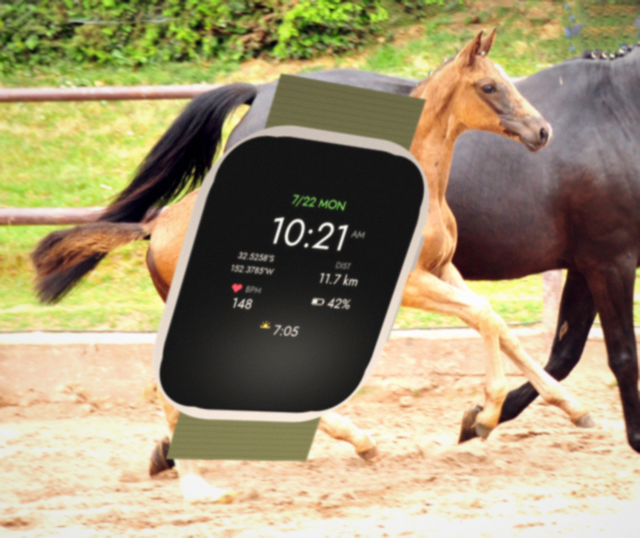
{"hour": 10, "minute": 21}
